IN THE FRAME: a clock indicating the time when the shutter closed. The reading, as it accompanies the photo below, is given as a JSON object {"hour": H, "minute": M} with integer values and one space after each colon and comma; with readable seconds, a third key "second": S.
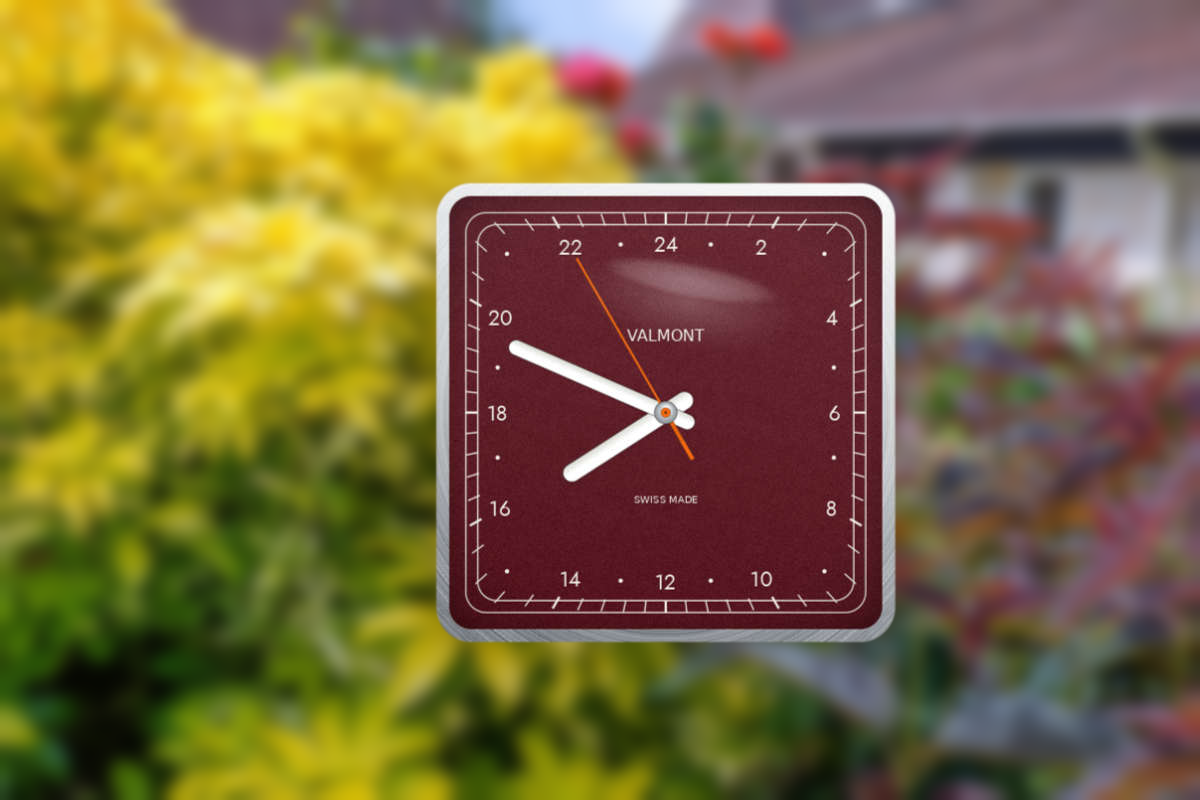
{"hour": 15, "minute": 48, "second": 55}
